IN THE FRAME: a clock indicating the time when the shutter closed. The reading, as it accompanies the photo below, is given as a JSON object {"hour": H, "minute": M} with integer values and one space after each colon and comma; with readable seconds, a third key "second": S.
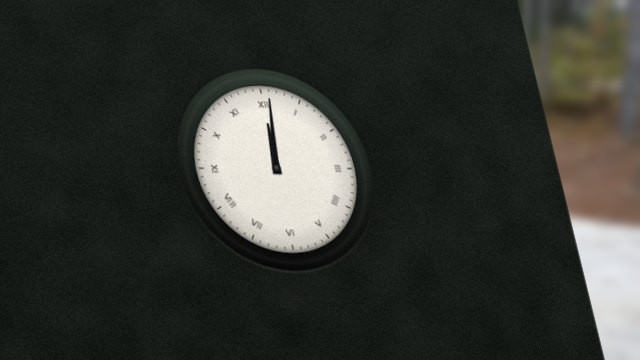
{"hour": 12, "minute": 1}
